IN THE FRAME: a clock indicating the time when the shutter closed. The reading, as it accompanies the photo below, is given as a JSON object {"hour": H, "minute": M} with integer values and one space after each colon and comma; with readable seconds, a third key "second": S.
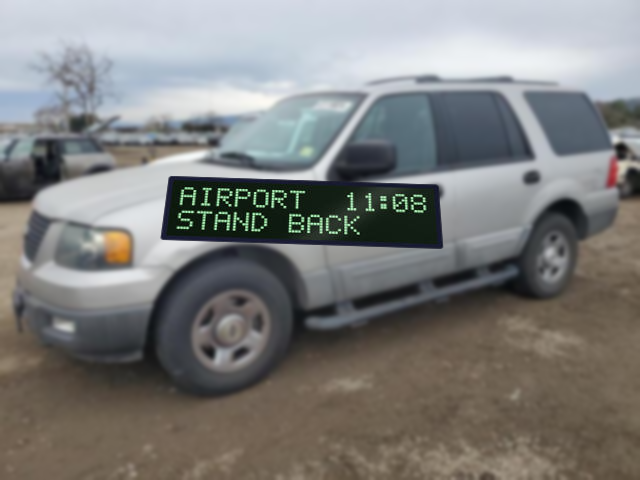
{"hour": 11, "minute": 8}
